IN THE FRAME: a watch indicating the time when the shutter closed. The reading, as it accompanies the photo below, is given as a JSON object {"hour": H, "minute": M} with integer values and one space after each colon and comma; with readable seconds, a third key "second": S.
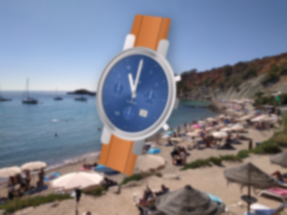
{"hour": 11, "minute": 0}
